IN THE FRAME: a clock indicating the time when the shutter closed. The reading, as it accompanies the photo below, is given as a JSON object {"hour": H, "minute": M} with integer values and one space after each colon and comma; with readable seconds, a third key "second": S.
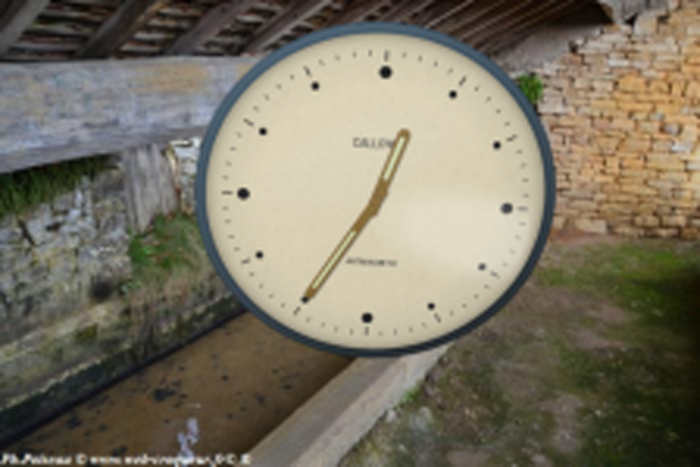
{"hour": 12, "minute": 35}
